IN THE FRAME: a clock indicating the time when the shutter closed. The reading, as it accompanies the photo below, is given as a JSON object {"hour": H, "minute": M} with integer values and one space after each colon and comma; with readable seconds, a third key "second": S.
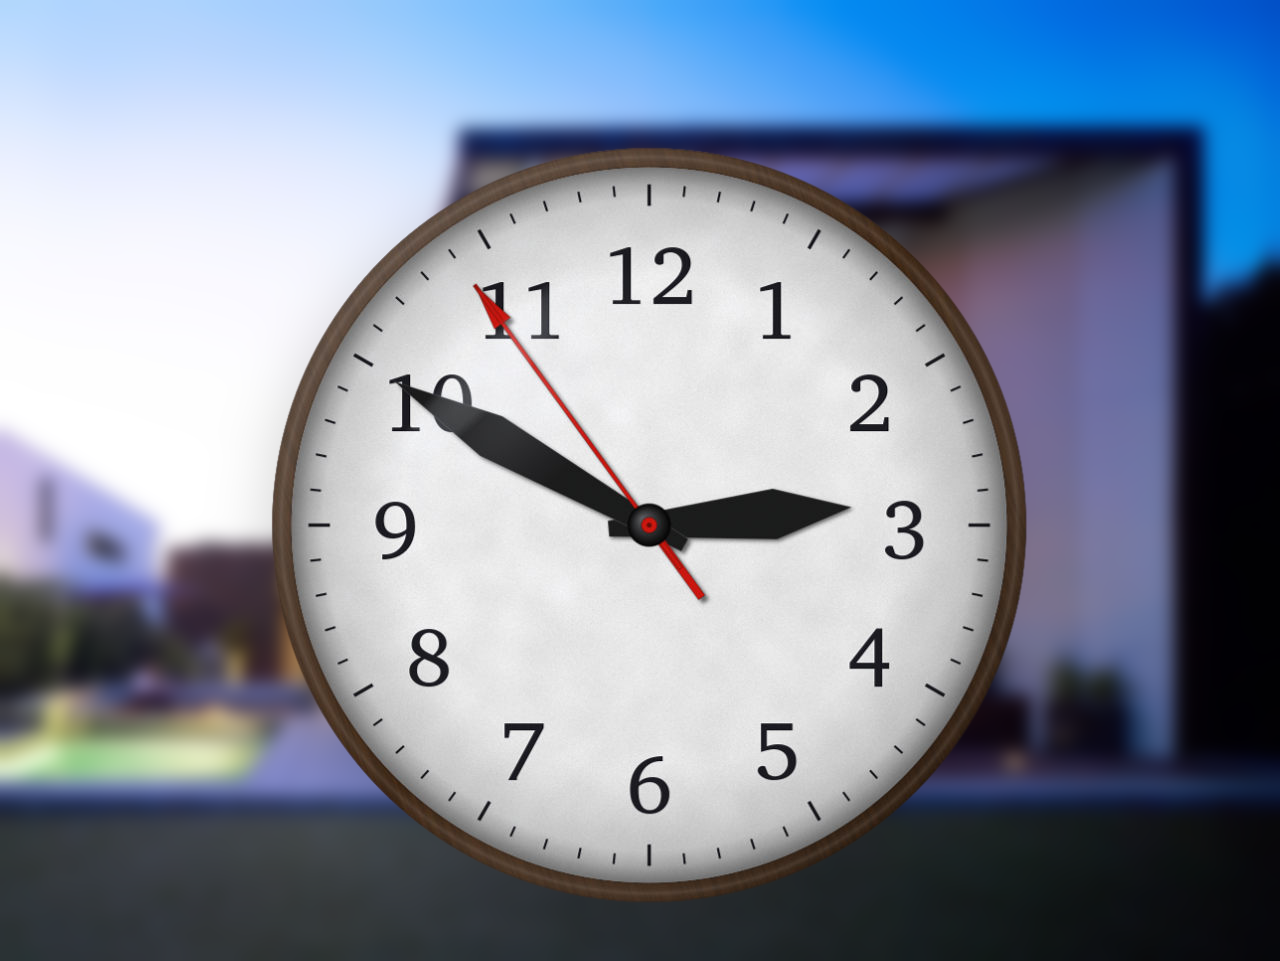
{"hour": 2, "minute": 49, "second": 54}
